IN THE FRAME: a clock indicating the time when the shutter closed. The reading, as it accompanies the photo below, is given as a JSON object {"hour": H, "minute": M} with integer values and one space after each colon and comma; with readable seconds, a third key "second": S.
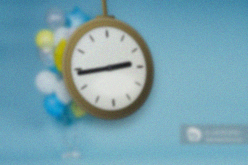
{"hour": 2, "minute": 44}
